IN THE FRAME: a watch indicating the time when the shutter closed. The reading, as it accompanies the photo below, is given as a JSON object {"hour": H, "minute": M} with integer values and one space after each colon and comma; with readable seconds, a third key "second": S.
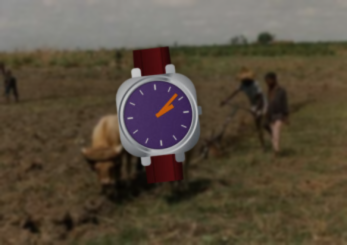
{"hour": 2, "minute": 8}
